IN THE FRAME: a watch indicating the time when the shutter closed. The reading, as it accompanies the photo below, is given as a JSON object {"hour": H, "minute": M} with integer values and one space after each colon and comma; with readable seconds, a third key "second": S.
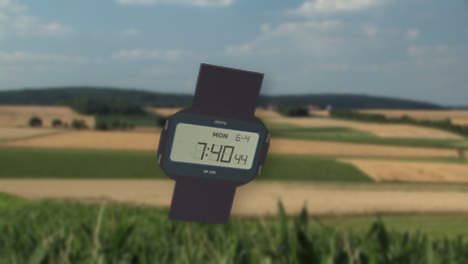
{"hour": 7, "minute": 40, "second": 44}
